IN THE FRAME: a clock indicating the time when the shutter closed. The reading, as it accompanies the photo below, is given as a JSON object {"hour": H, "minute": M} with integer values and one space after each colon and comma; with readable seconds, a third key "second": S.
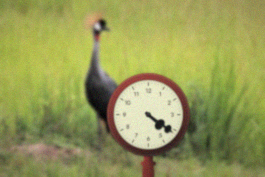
{"hour": 4, "minute": 21}
